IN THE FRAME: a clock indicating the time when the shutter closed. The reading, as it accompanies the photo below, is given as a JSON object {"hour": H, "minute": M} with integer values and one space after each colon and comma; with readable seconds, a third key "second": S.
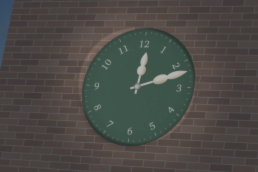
{"hour": 12, "minute": 12}
